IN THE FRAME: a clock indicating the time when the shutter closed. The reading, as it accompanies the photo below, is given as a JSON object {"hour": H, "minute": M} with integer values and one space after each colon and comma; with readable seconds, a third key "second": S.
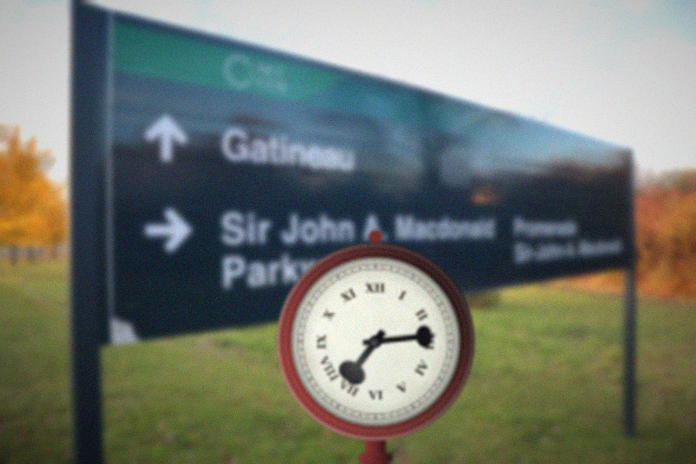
{"hour": 7, "minute": 14}
